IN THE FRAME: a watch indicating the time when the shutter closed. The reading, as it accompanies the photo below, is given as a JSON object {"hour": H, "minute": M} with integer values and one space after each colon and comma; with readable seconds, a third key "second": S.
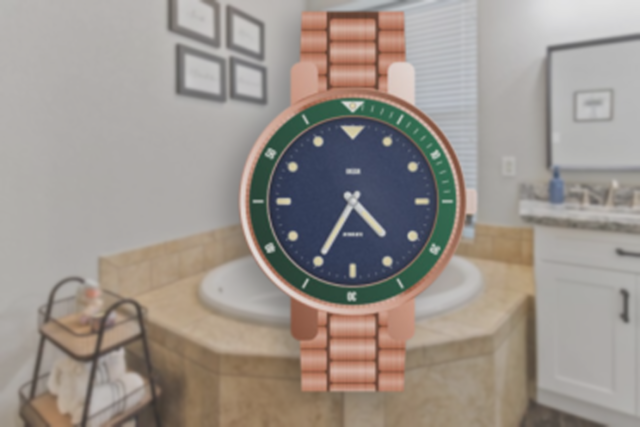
{"hour": 4, "minute": 35}
